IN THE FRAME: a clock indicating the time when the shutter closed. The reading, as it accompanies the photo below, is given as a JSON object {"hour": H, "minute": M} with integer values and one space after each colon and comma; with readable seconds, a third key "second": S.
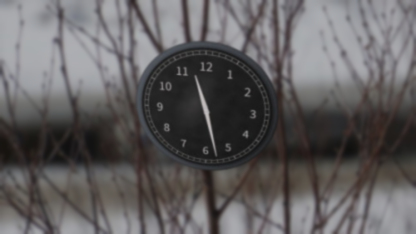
{"hour": 11, "minute": 28}
